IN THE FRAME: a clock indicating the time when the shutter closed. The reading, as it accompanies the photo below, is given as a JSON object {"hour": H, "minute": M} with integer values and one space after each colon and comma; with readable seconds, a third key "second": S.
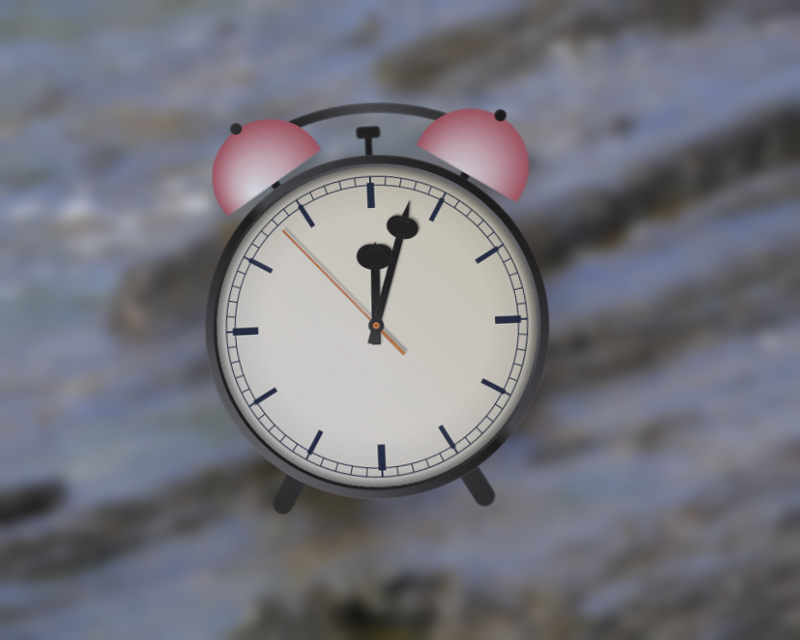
{"hour": 12, "minute": 2, "second": 53}
